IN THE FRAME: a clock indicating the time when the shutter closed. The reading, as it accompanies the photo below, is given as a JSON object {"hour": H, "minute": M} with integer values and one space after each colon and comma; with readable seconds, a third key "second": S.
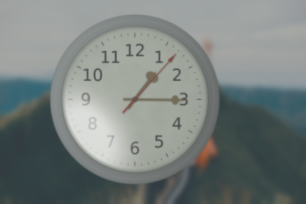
{"hour": 1, "minute": 15, "second": 7}
